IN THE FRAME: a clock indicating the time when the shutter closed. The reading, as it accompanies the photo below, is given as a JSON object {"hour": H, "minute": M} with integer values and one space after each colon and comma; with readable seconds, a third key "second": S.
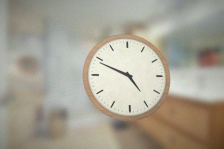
{"hour": 4, "minute": 49}
